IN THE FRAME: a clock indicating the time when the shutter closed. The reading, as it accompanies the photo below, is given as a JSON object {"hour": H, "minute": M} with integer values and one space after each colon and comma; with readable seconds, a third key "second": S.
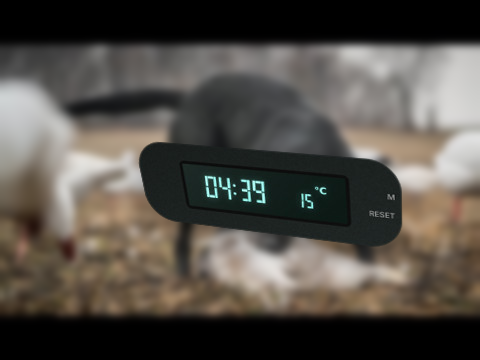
{"hour": 4, "minute": 39}
